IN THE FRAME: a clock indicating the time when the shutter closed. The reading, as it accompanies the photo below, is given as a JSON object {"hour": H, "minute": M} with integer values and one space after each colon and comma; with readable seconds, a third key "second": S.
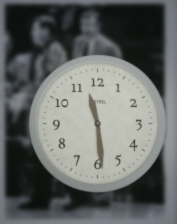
{"hour": 11, "minute": 29}
